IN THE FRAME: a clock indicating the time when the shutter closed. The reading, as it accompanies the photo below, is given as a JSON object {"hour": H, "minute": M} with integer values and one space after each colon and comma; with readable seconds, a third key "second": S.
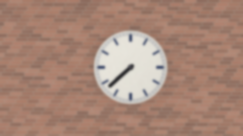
{"hour": 7, "minute": 38}
